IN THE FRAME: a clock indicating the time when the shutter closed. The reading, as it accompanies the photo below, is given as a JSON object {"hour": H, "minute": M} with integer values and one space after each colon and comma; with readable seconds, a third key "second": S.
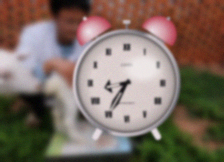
{"hour": 8, "minute": 35}
